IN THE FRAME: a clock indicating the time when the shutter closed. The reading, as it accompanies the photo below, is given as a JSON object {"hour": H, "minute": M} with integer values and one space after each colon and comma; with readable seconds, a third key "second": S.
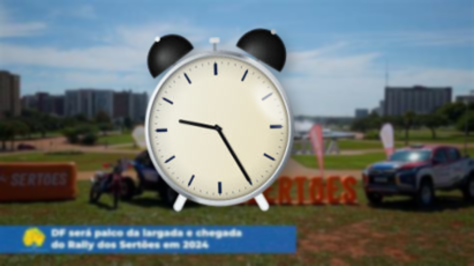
{"hour": 9, "minute": 25}
